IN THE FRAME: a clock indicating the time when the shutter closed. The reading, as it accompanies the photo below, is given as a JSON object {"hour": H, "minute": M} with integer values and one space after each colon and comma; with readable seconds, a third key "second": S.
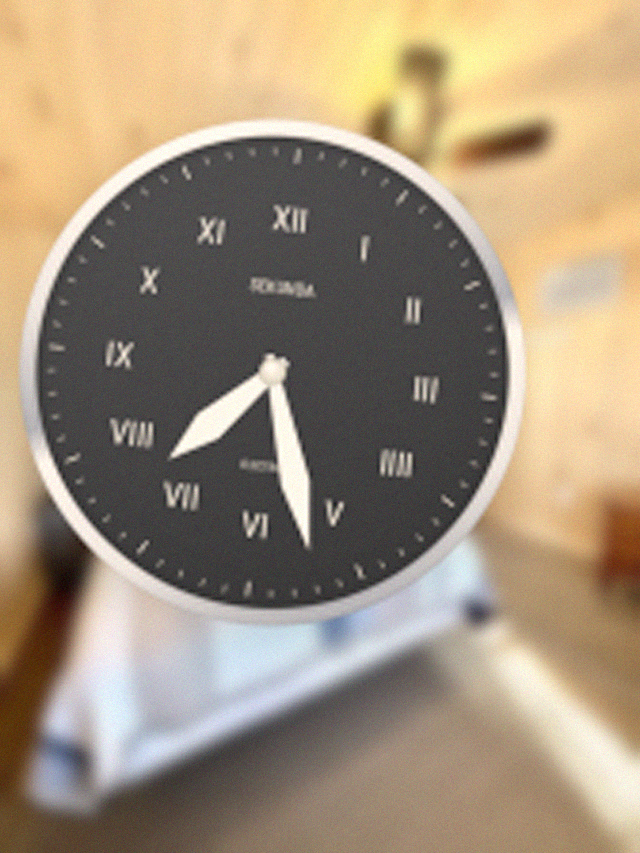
{"hour": 7, "minute": 27}
